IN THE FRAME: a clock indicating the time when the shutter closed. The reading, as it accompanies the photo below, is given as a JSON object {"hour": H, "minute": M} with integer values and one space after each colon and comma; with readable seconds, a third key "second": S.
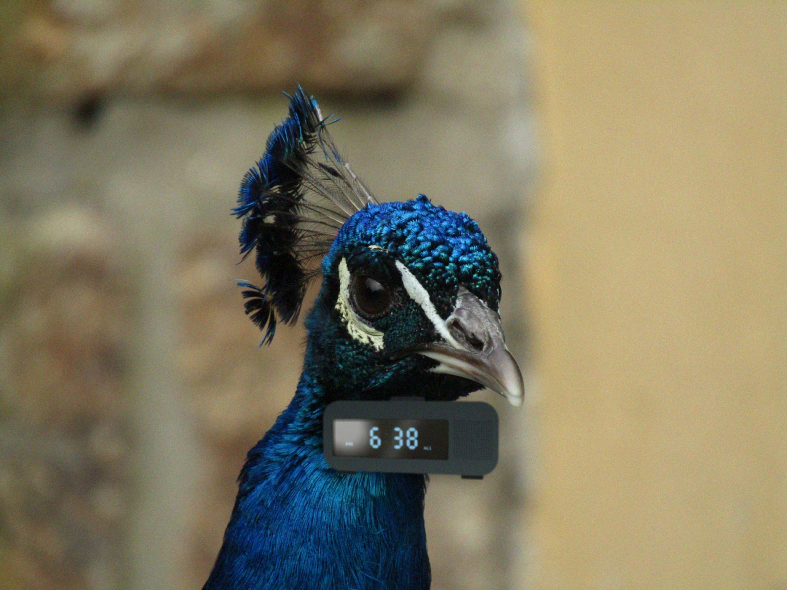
{"hour": 6, "minute": 38}
